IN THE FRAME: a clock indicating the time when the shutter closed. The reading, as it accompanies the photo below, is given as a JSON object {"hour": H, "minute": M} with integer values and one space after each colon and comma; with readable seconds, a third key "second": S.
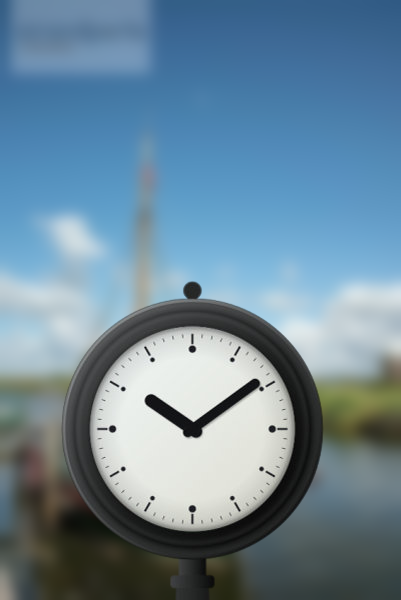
{"hour": 10, "minute": 9}
